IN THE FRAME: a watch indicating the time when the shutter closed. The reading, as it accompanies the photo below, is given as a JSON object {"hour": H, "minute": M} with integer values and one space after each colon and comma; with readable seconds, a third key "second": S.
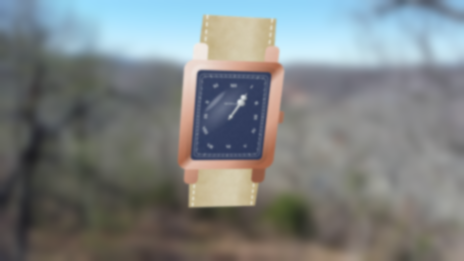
{"hour": 1, "minute": 5}
